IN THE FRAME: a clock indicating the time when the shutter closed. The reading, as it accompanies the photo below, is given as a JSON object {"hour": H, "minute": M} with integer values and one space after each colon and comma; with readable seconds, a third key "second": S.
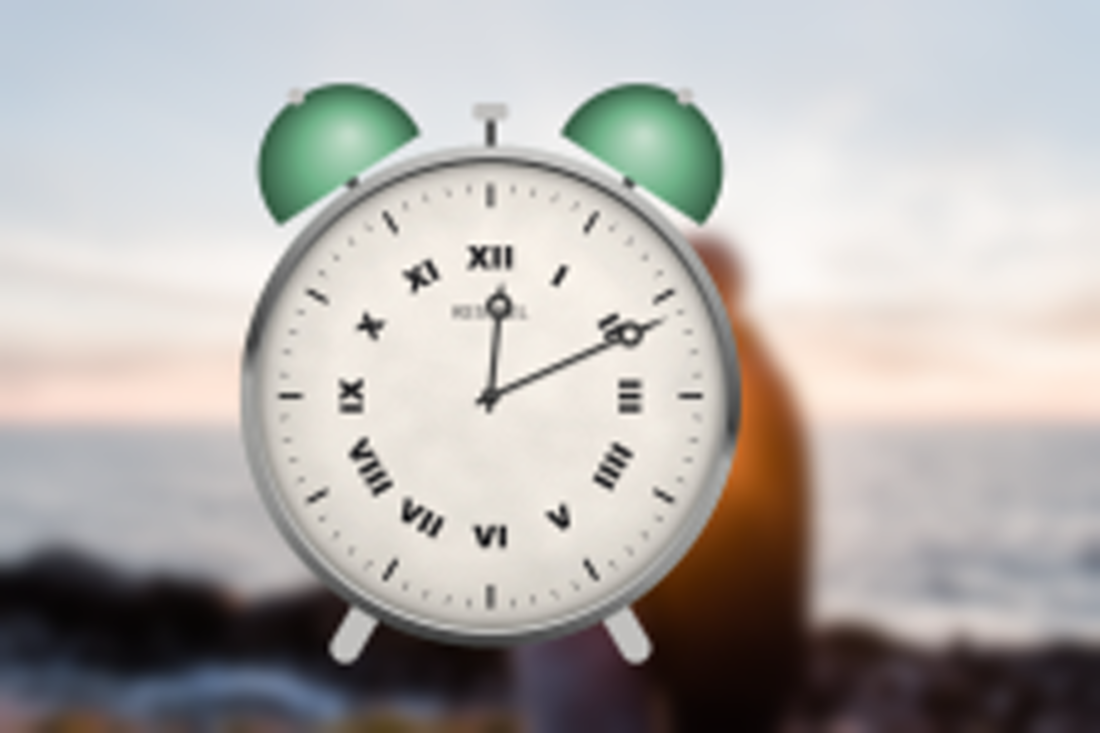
{"hour": 12, "minute": 11}
